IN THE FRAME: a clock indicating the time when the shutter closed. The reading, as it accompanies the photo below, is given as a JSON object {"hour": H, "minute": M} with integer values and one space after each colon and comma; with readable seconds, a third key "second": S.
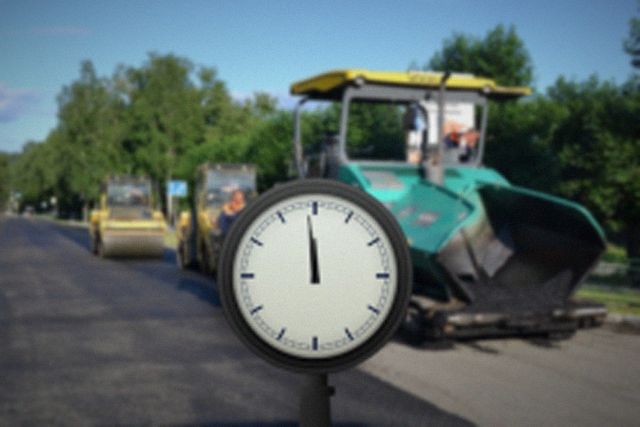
{"hour": 11, "minute": 59}
